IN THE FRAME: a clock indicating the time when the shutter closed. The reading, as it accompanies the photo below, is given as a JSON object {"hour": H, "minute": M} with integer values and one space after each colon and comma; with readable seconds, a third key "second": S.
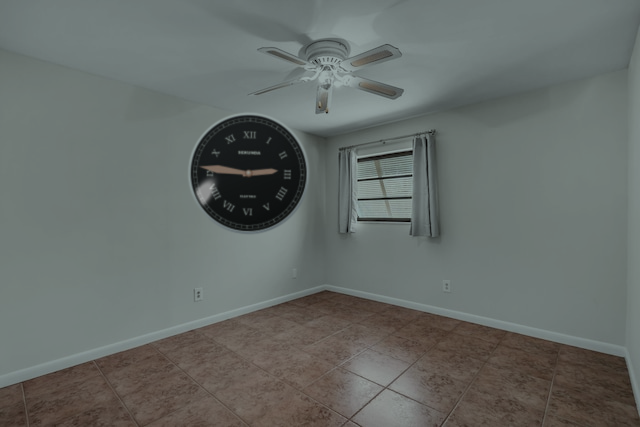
{"hour": 2, "minute": 46}
